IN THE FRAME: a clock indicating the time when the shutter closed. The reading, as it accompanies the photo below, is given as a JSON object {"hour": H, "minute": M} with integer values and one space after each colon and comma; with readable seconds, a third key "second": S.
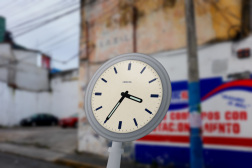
{"hour": 3, "minute": 35}
